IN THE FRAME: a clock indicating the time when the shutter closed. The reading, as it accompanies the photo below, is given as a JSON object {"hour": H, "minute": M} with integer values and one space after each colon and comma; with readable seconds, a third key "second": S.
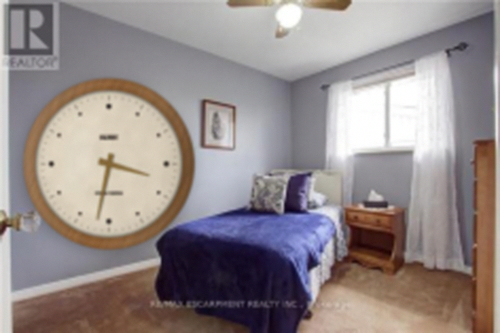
{"hour": 3, "minute": 32}
